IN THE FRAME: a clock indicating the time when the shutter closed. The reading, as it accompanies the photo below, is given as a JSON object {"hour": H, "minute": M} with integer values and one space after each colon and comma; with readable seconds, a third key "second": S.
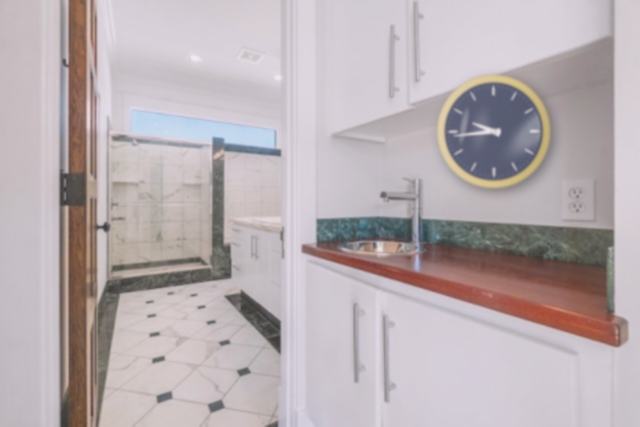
{"hour": 9, "minute": 44}
